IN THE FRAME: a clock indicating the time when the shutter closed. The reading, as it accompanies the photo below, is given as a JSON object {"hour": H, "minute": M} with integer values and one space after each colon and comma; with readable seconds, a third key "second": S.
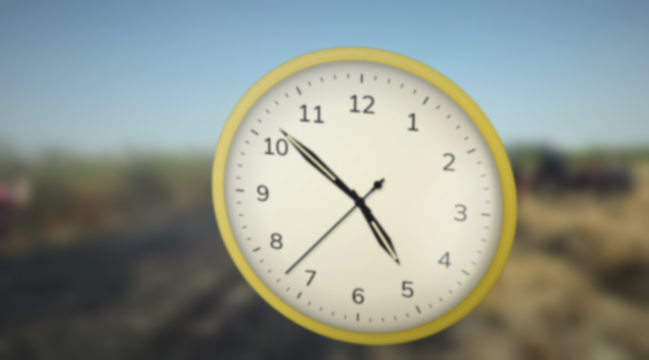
{"hour": 4, "minute": 51, "second": 37}
